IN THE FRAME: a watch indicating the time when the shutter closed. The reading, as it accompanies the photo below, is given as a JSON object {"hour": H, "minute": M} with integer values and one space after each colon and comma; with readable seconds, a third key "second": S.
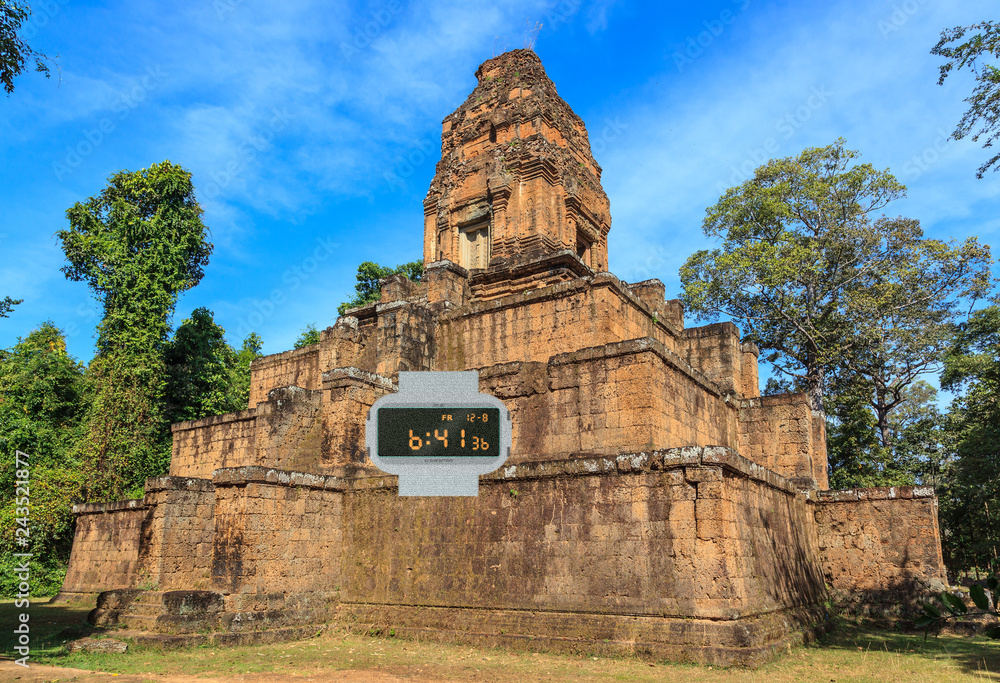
{"hour": 6, "minute": 41, "second": 36}
